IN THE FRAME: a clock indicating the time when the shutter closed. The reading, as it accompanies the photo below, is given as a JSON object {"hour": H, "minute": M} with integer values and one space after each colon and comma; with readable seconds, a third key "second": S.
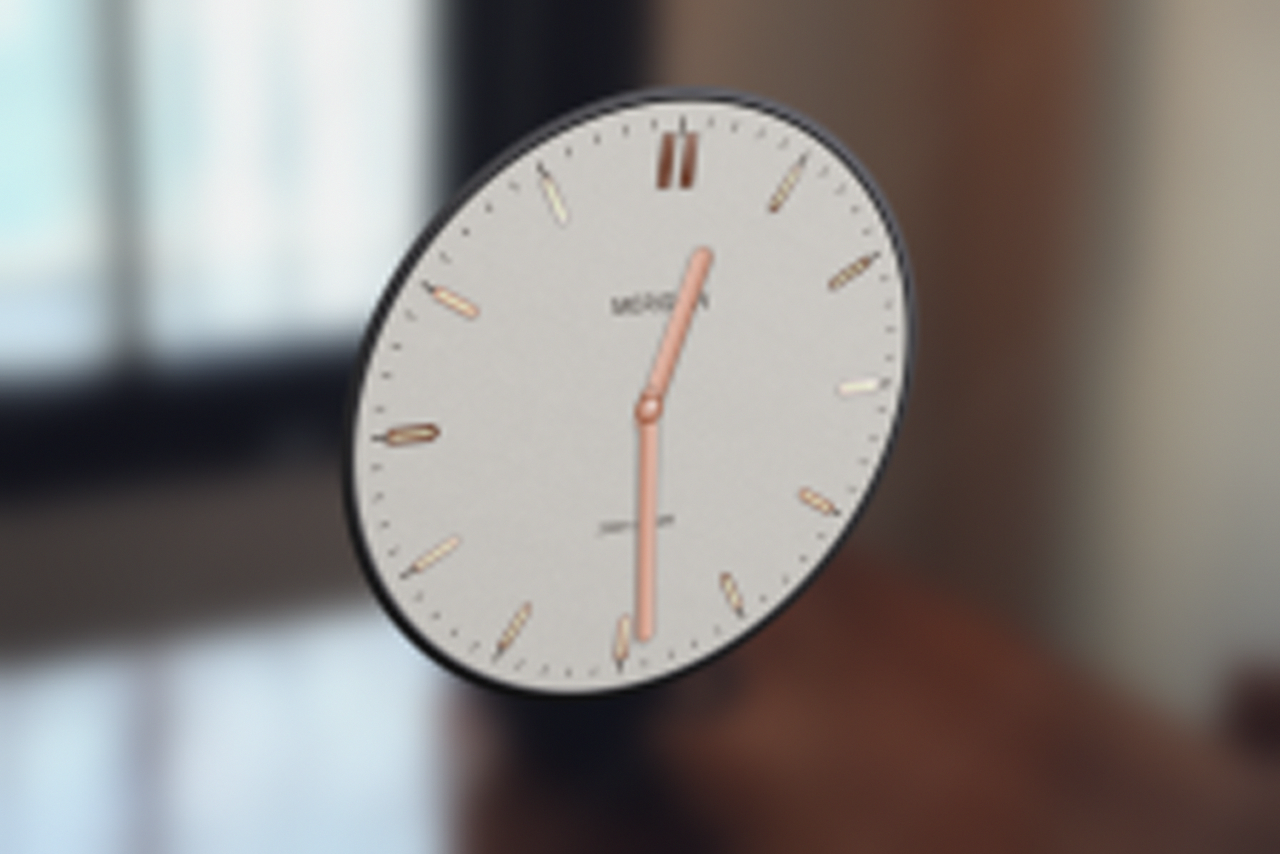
{"hour": 12, "minute": 29}
